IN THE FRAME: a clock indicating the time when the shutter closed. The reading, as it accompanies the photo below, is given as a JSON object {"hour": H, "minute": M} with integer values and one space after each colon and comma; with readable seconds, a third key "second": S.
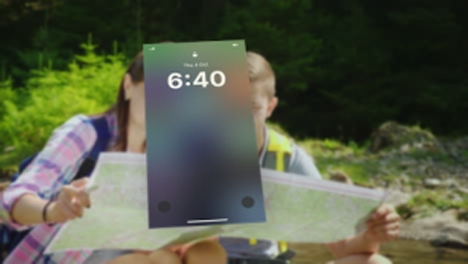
{"hour": 6, "minute": 40}
